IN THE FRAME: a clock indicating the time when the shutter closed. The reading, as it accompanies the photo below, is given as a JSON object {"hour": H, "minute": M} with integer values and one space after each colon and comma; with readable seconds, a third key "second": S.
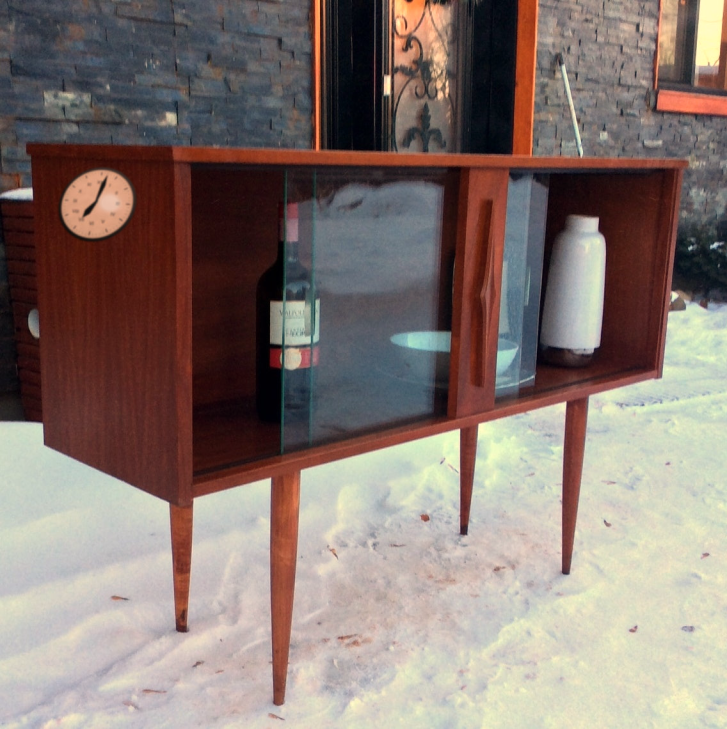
{"hour": 7, "minute": 2}
